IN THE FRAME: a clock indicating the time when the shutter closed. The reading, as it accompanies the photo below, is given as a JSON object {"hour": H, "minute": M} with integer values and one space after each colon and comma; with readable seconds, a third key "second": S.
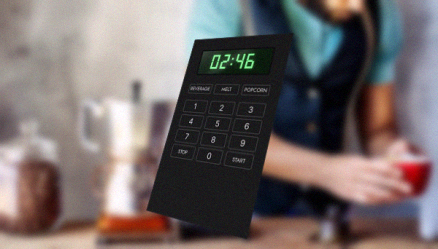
{"hour": 2, "minute": 46}
